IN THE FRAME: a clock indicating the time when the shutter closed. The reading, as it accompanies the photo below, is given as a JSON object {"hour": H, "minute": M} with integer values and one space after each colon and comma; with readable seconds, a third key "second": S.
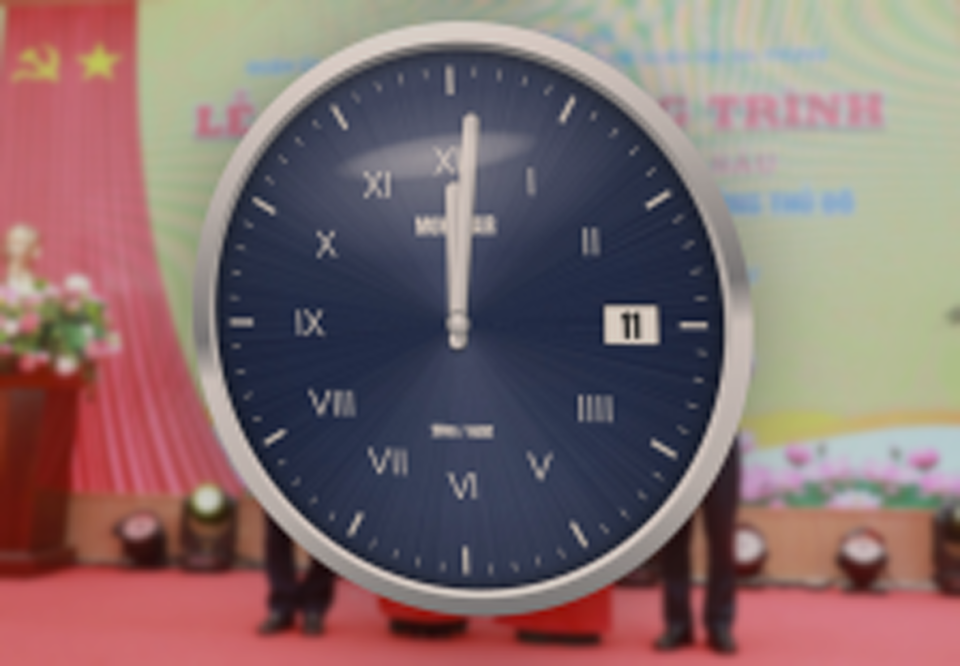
{"hour": 12, "minute": 1}
